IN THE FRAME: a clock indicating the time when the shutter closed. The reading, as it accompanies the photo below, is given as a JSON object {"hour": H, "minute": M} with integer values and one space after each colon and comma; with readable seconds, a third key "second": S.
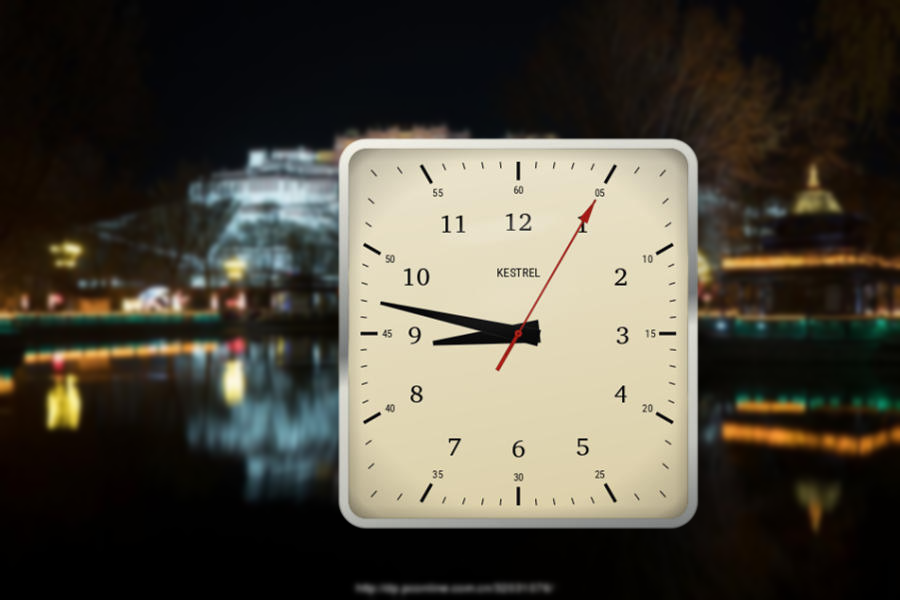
{"hour": 8, "minute": 47, "second": 5}
